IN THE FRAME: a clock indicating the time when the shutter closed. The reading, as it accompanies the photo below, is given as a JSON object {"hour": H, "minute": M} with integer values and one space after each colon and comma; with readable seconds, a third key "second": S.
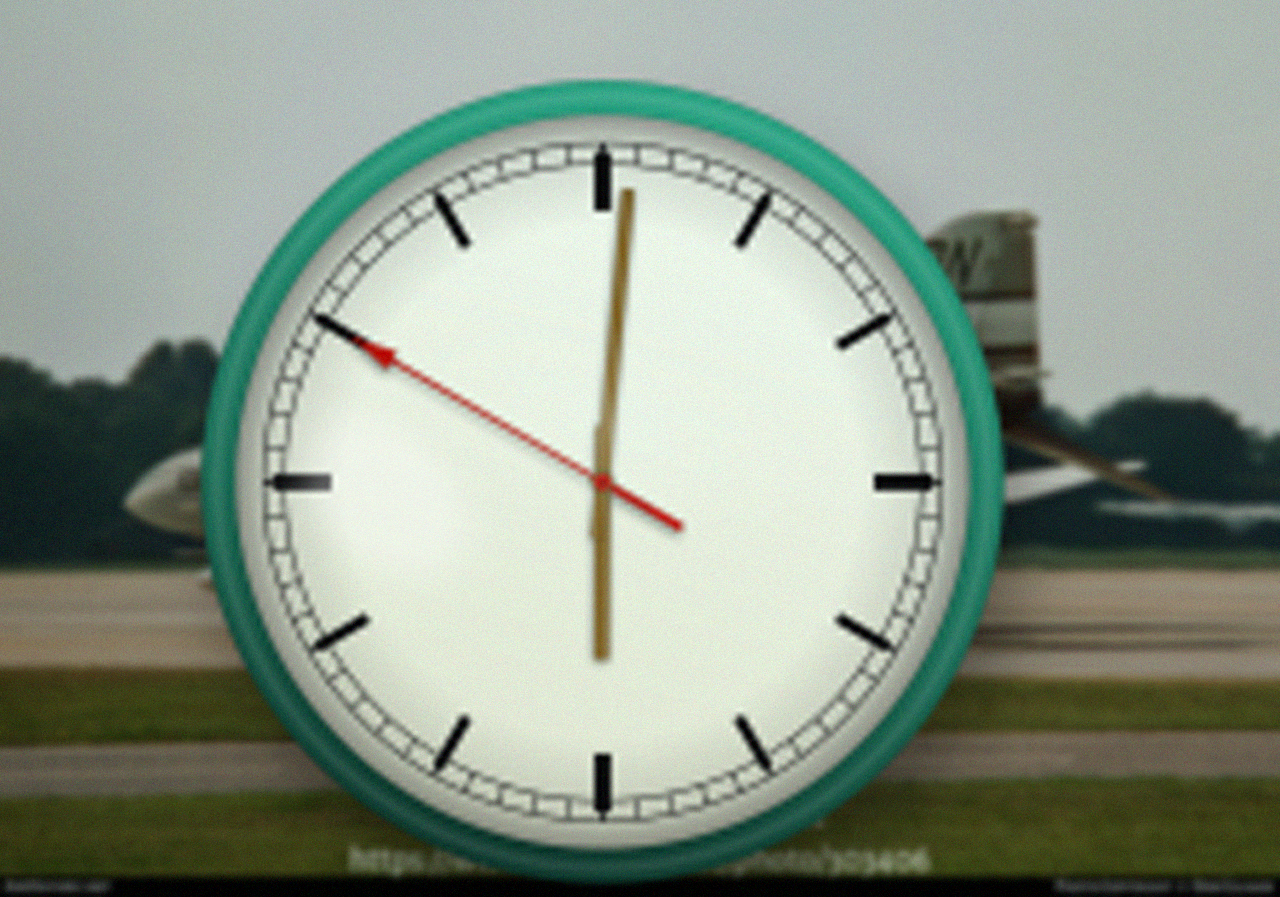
{"hour": 6, "minute": 0, "second": 50}
